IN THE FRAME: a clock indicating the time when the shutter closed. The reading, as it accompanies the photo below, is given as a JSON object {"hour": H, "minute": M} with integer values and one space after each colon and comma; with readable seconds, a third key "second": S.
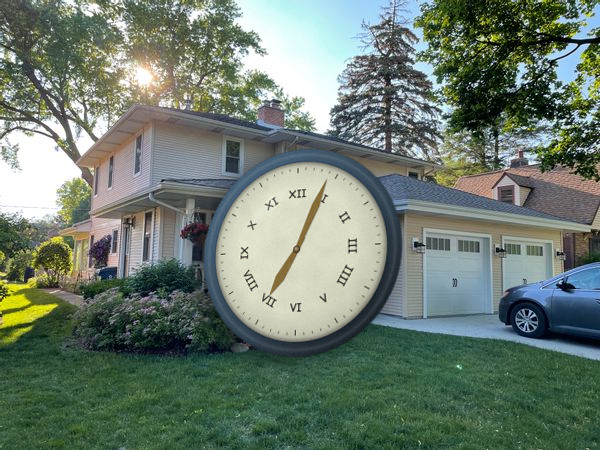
{"hour": 7, "minute": 4}
